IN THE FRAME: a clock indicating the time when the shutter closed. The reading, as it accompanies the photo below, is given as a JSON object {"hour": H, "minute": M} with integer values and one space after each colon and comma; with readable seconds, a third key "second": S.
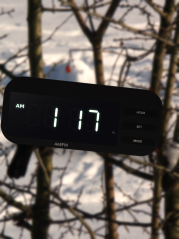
{"hour": 1, "minute": 17}
